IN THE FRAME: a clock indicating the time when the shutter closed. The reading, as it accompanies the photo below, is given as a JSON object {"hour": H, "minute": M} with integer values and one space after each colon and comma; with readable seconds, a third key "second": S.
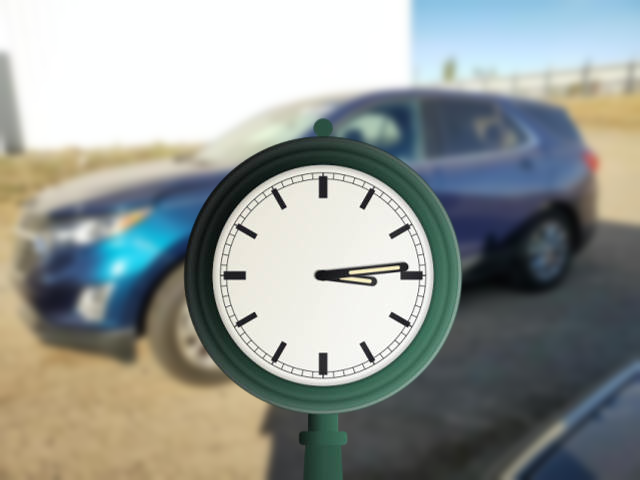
{"hour": 3, "minute": 14}
